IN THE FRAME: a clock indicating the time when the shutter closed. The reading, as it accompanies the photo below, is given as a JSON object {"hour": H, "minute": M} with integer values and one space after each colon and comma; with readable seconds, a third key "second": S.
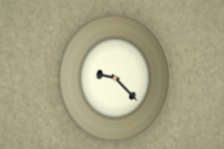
{"hour": 9, "minute": 22}
